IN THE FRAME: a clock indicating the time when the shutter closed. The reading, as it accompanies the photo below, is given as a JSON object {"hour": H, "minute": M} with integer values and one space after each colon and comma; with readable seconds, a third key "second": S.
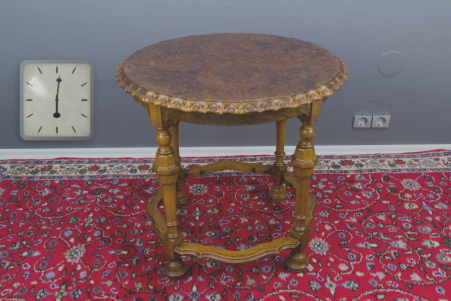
{"hour": 6, "minute": 1}
